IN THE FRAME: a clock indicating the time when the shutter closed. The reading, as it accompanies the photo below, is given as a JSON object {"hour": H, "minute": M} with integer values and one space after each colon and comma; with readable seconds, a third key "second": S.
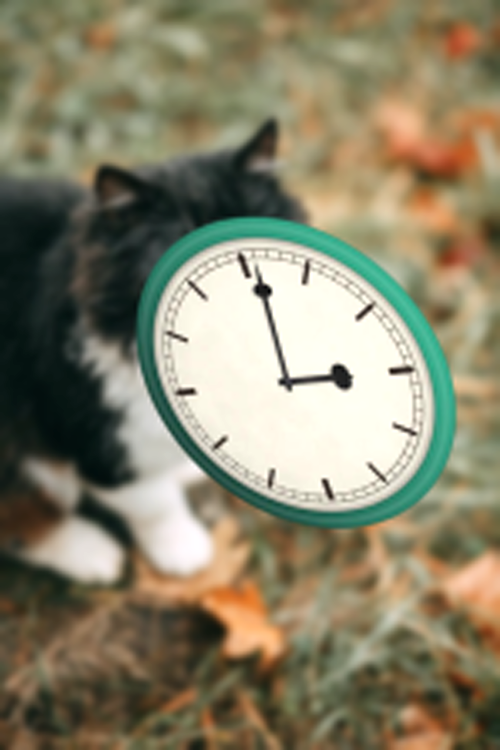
{"hour": 3, "minute": 1}
